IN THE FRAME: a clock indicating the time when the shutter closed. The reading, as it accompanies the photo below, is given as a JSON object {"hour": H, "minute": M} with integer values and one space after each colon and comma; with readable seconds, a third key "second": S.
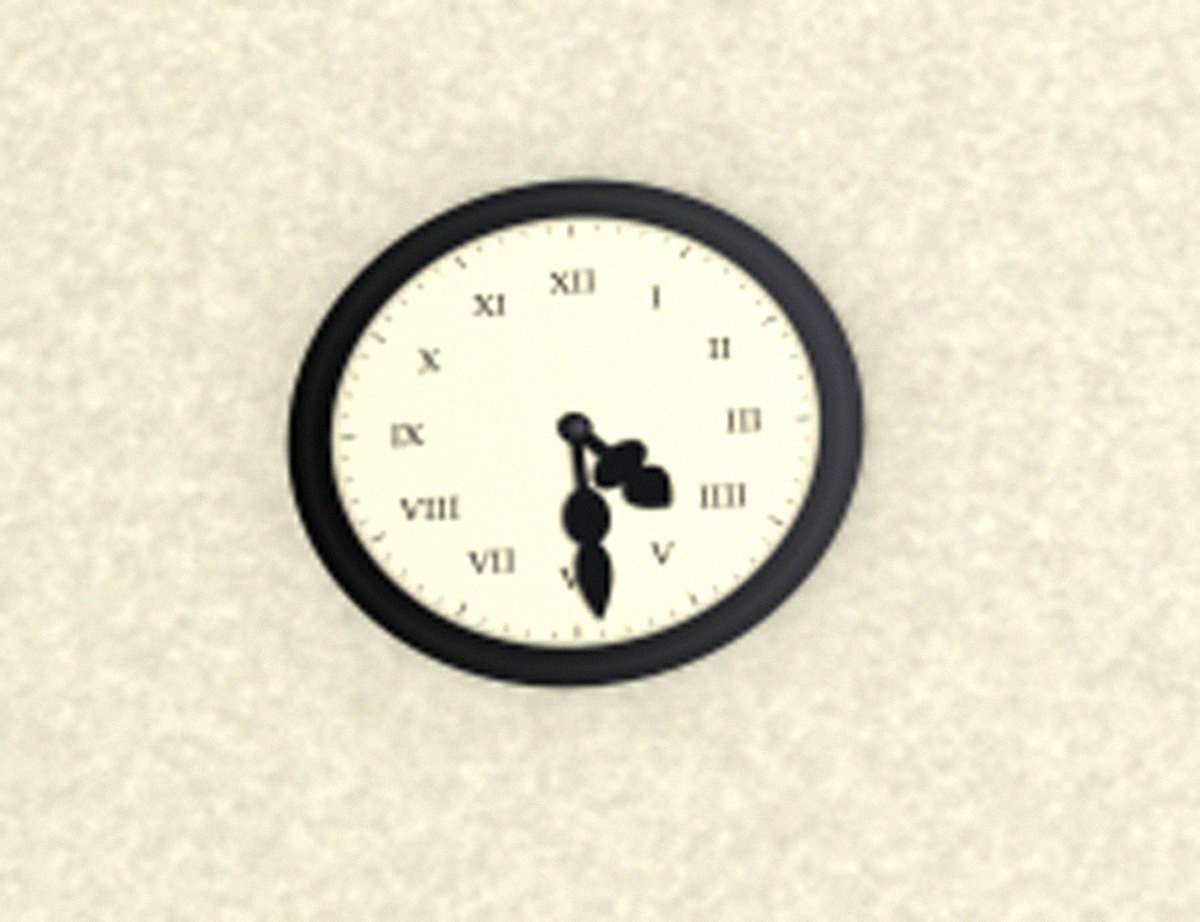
{"hour": 4, "minute": 29}
